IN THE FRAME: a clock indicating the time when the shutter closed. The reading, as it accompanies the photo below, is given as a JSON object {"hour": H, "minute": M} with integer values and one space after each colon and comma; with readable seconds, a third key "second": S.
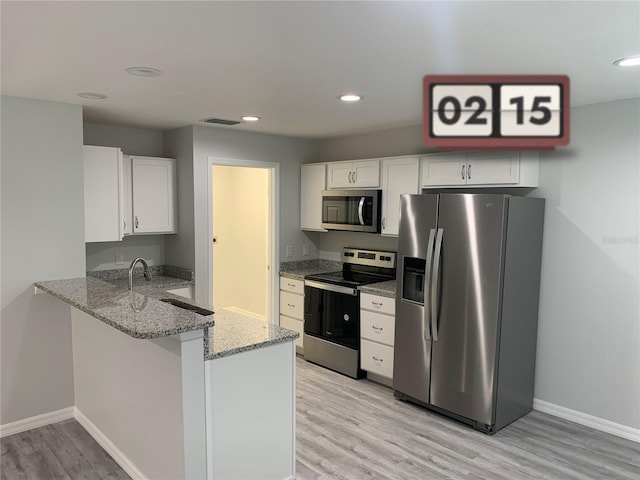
{"hour": 2, "minute": 15}
